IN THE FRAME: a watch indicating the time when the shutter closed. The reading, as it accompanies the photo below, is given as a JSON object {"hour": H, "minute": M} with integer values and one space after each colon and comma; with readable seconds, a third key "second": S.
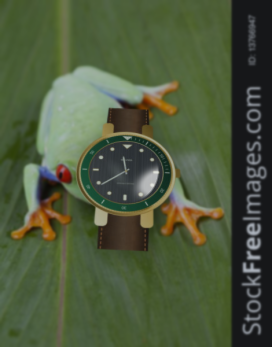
{"hour": 11, "minute": 39}
